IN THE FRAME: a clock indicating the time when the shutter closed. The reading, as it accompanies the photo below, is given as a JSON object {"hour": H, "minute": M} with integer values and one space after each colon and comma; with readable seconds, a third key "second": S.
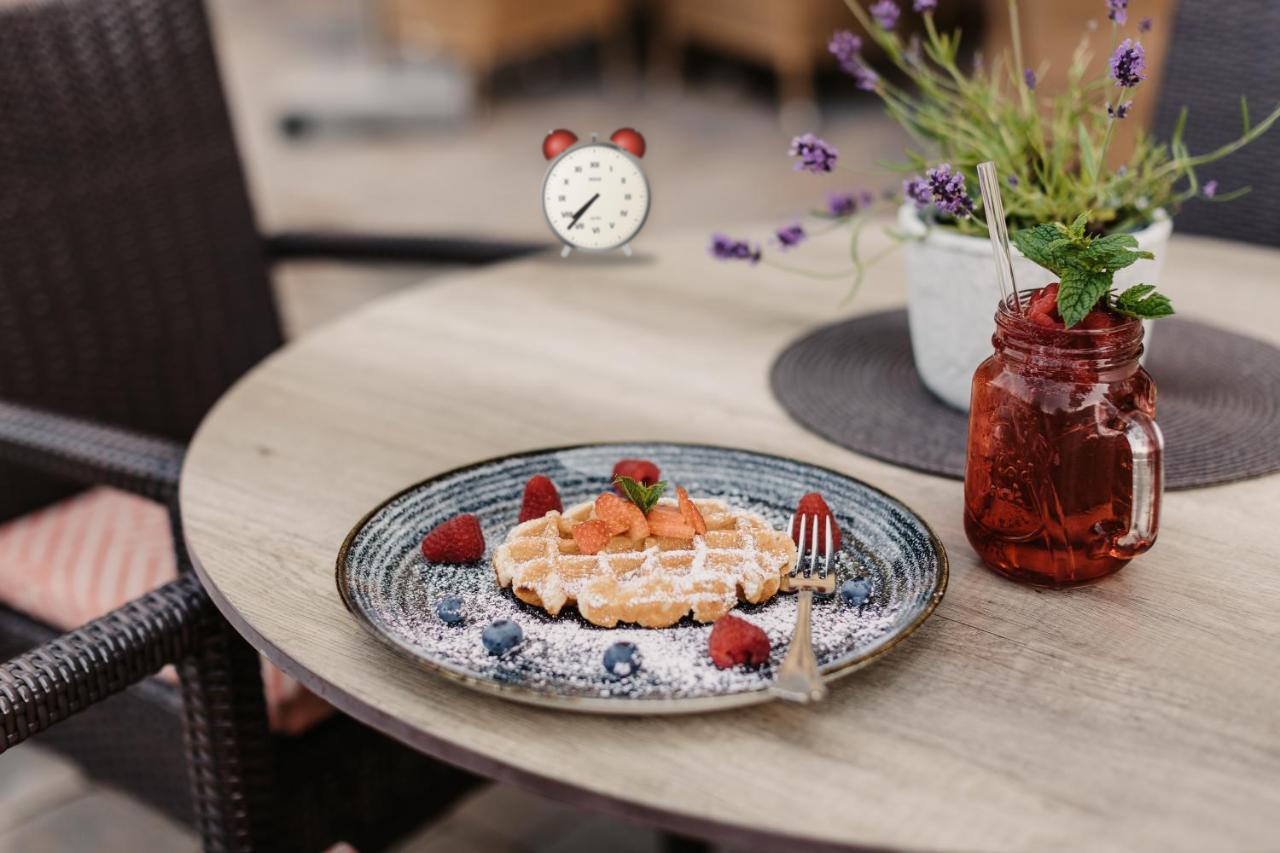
{"hour": 7, "minute": 37}
